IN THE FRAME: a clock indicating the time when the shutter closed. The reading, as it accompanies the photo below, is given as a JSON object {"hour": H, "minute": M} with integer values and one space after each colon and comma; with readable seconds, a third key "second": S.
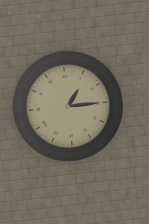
{"hour": 1, "minute": 15}
